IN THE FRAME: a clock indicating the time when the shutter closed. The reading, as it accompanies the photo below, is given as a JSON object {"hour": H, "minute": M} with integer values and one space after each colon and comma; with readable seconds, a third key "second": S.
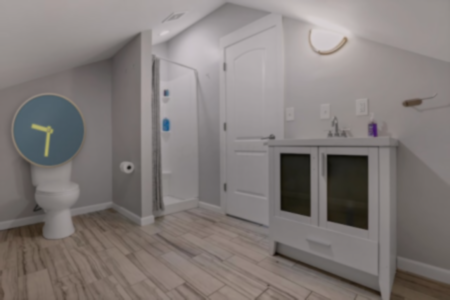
{"hour": 9, "minute": 31}
